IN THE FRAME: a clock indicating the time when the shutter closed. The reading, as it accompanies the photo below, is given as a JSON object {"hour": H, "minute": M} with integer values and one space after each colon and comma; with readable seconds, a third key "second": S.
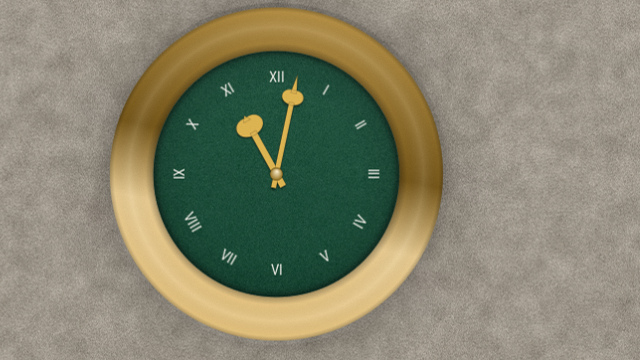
{"hour": 11, "minute": 2}
